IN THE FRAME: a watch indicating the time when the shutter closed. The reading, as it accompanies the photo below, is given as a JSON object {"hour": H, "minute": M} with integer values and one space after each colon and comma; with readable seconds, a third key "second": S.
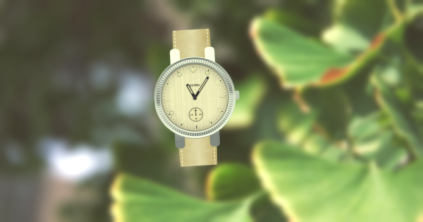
{"hour": 11, "minute": 6}
